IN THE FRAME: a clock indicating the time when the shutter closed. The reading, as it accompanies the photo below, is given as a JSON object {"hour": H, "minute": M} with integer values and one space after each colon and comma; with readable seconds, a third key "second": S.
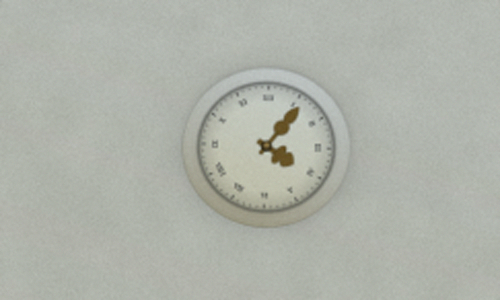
{"hour": 4, "minute": 6}
